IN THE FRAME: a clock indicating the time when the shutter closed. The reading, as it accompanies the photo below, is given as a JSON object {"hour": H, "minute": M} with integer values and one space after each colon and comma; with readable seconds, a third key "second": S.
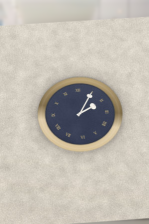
{"hour": 2, "minute": 5}
